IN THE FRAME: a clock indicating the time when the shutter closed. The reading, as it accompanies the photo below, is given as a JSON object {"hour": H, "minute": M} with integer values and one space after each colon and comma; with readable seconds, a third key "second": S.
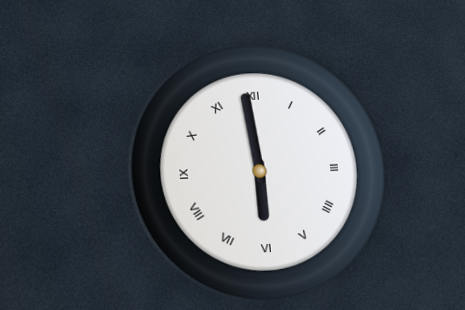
{"hour": 5, "minute": 59}
